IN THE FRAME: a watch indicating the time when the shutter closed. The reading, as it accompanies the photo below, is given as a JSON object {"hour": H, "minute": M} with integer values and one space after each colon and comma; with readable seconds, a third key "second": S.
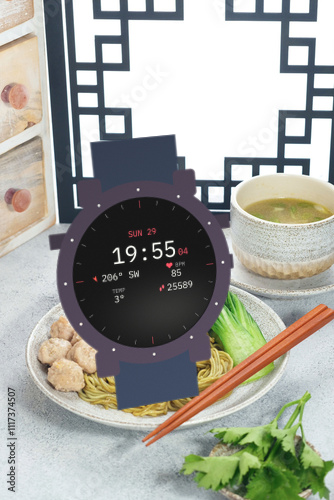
{"hour": 19, "minute": 55, "second": 4}
